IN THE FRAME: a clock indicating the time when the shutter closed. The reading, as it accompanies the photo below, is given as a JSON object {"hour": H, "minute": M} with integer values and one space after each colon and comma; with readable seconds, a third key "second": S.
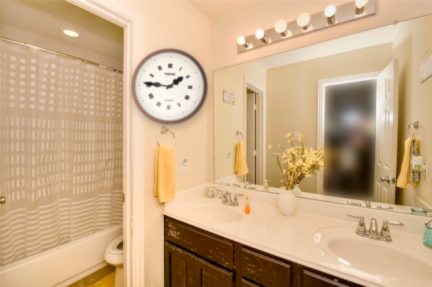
{"hour": 1, "minute": 46}
